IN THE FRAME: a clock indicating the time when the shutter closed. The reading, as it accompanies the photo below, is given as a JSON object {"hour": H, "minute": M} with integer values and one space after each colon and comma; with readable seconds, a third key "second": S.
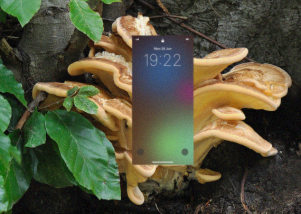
{"hour": 19, "minute": 22}
